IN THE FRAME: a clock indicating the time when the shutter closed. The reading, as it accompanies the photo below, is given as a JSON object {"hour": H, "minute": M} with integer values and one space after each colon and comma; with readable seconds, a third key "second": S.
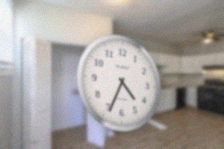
{"hour": 4, "minute": 34}
